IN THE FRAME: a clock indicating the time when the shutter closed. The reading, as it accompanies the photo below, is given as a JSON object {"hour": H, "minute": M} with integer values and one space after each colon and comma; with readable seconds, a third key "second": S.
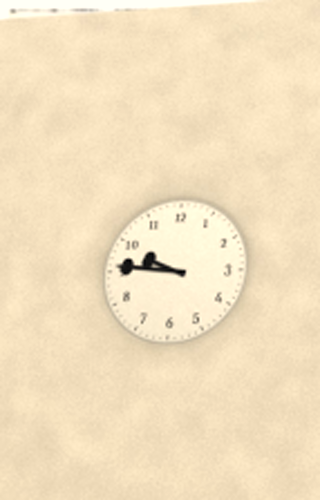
{"hour": 9, "minute": 46}
